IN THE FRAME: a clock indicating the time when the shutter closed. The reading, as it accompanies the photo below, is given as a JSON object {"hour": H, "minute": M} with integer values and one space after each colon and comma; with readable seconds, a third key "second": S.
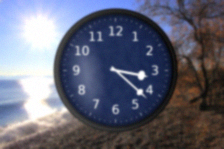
{"hour": 3, "minute": 22}
